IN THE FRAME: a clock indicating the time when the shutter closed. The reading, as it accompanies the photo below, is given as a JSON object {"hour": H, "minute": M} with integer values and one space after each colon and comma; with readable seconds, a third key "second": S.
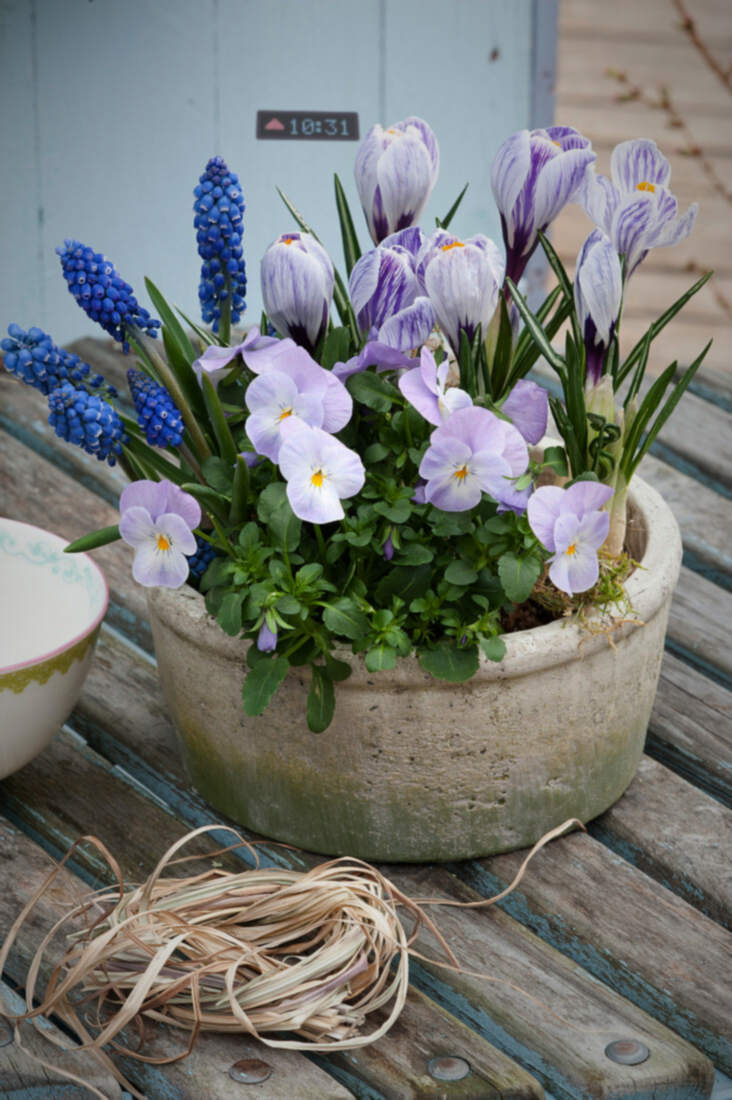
{"hour": 10, "minute": 31}
